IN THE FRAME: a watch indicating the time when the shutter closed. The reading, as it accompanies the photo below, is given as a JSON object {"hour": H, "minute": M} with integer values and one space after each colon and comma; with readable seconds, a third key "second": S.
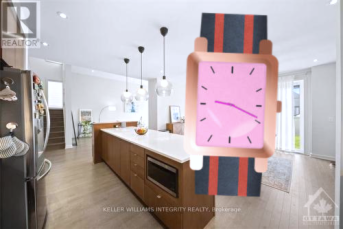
{"hour": 9, "minute": 19}
